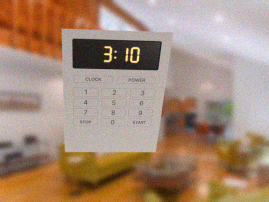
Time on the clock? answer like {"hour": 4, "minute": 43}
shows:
{"hour": 3, "minute": 10}
